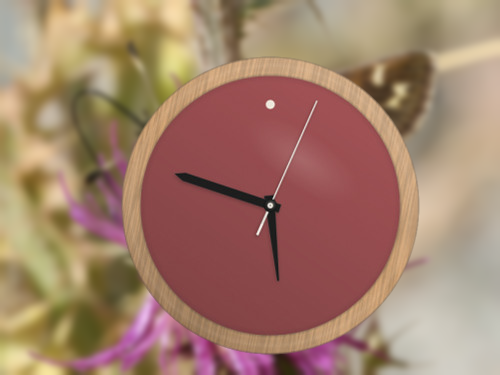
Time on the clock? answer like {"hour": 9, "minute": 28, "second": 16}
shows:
{"hour": 5, "minute": 48, "second": 4}
